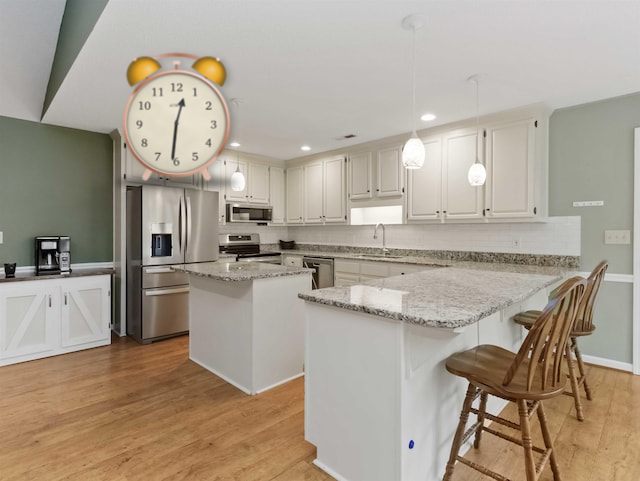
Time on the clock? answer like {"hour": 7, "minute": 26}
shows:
{"hour": 12, "minute": 31}
